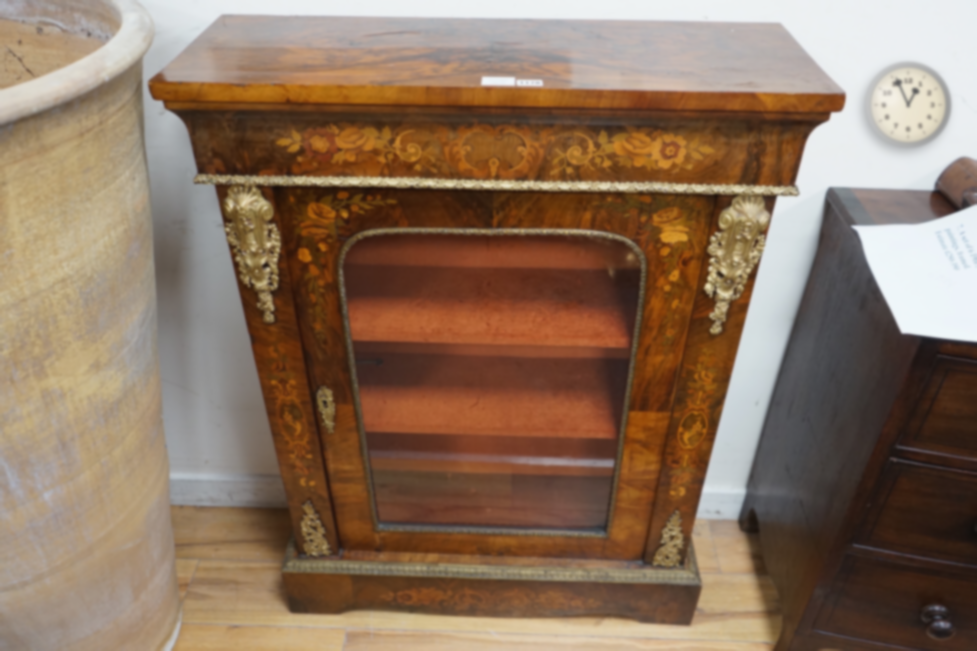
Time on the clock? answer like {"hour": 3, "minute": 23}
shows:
{"hour": 12, "minute": 56}
